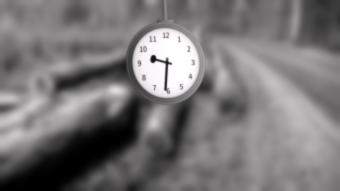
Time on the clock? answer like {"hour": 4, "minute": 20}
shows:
{"hour": 9, "minute": 31}
